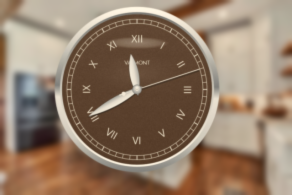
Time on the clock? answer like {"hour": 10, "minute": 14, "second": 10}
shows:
{"hour": 11, "minute": 40, "second": 12}
